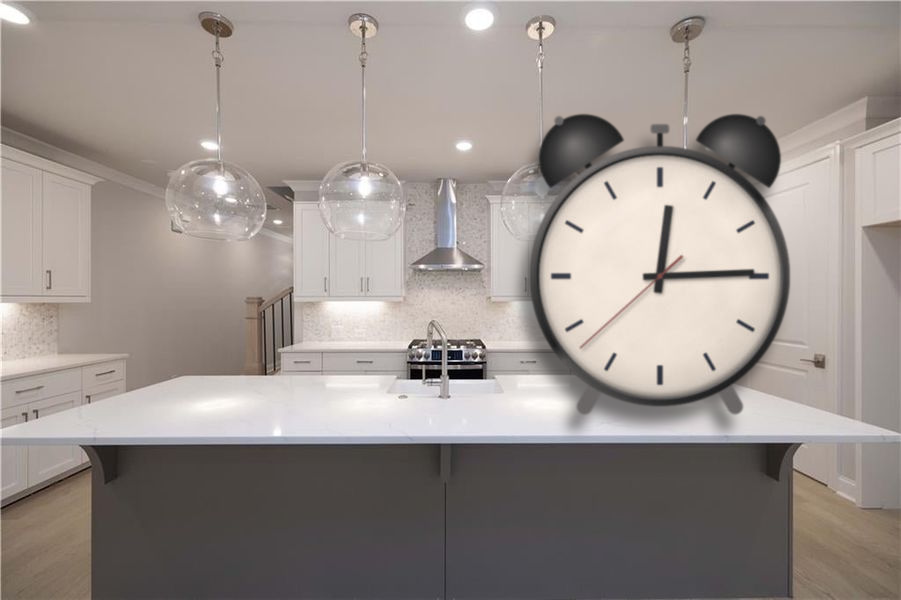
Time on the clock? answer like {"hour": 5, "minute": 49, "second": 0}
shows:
{"hour": 12, "minute": 14, "second": 38}
